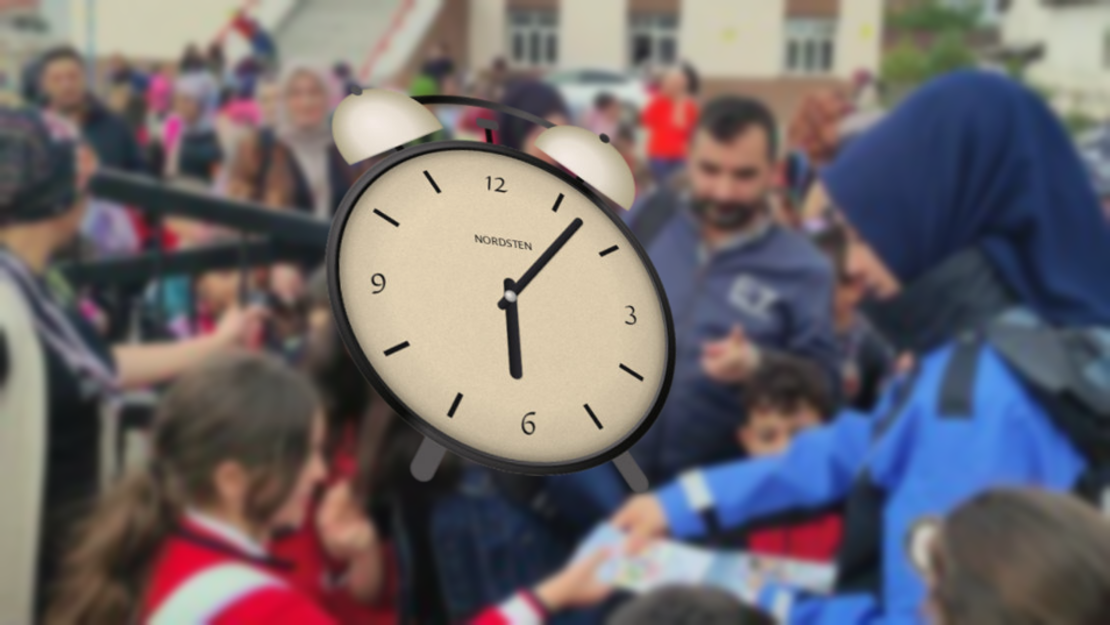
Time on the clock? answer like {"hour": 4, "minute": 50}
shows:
{"hour": 6, "minute": 7}
